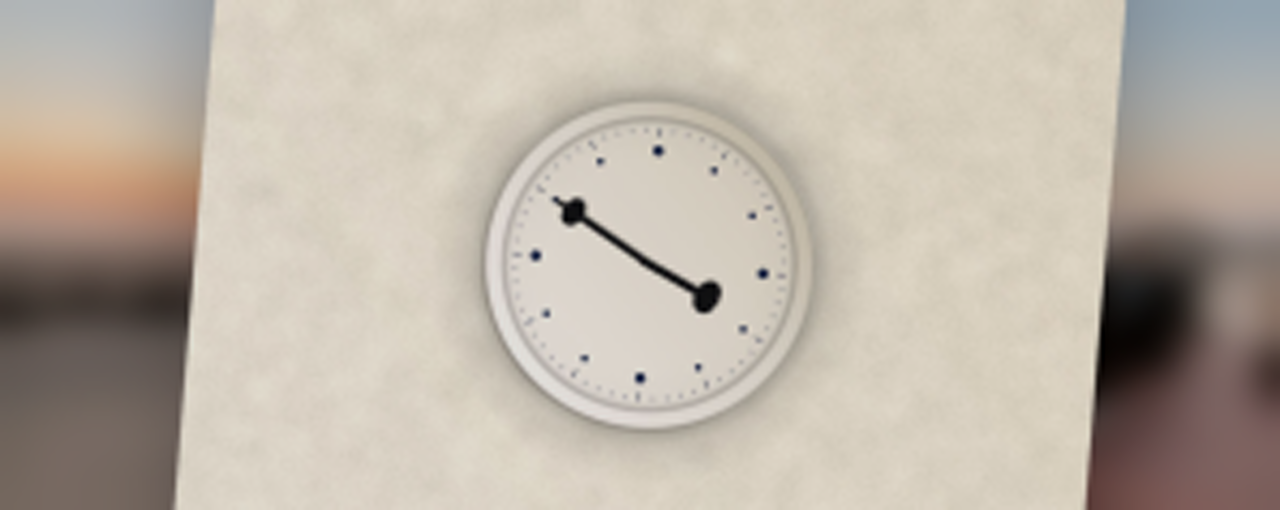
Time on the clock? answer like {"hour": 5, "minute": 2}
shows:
{"hour": 3, "minute": 50}
